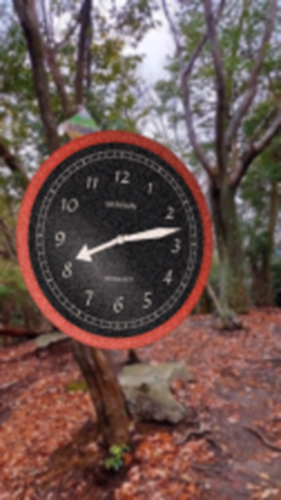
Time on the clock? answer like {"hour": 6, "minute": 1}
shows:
{"hour": 8, "minute": 13}
